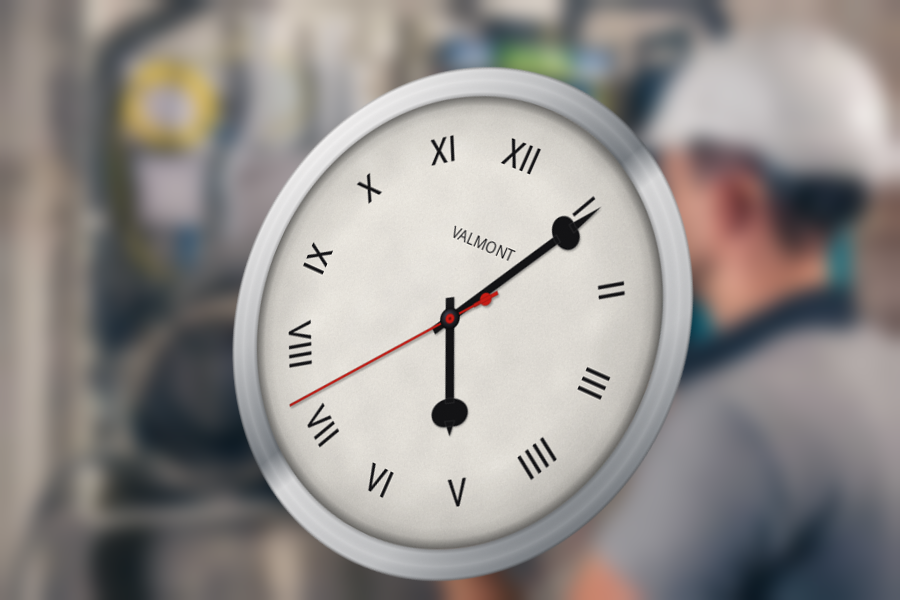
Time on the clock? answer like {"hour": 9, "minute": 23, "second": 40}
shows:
{"hour": 5, "minute": 5, "second": 37}
